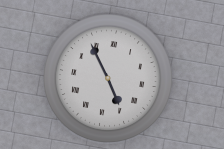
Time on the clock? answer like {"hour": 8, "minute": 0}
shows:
{"hour": 4, "minute": 54}
